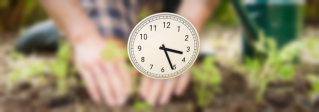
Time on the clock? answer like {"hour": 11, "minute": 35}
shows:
{"hour": 3, "minute": 26}
